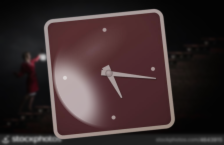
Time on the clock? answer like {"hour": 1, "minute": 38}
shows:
{"hour": 5, "minute": 17}
